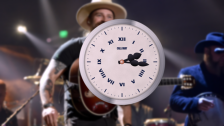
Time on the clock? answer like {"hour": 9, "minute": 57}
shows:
{"hour": 2, "minute": 16}
